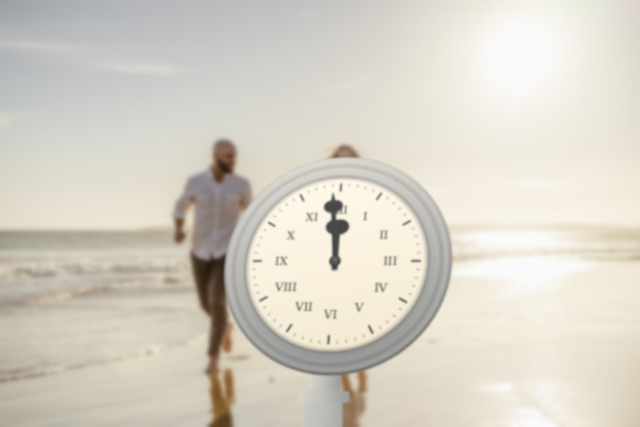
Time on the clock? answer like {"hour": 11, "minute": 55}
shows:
{"hour": 11, "minute": 59}
